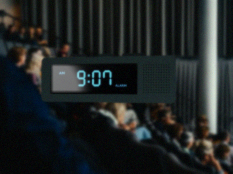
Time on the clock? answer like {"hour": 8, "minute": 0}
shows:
{"hour": 9, "minute": 7}
